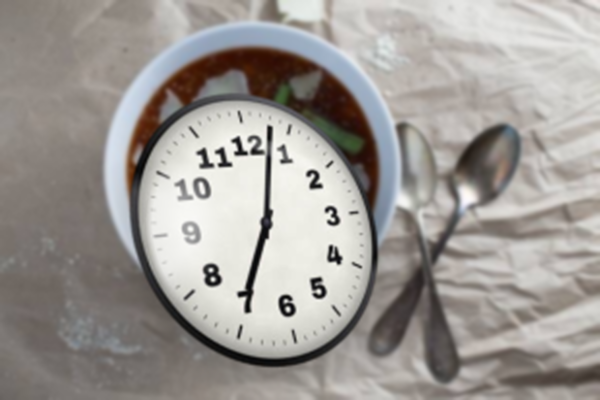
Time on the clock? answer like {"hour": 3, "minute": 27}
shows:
{"hour": 7, "minute": 3}
